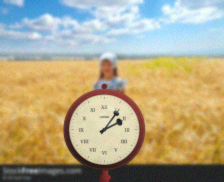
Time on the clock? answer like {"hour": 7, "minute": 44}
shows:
{"hour": 2, "minute": 6}
